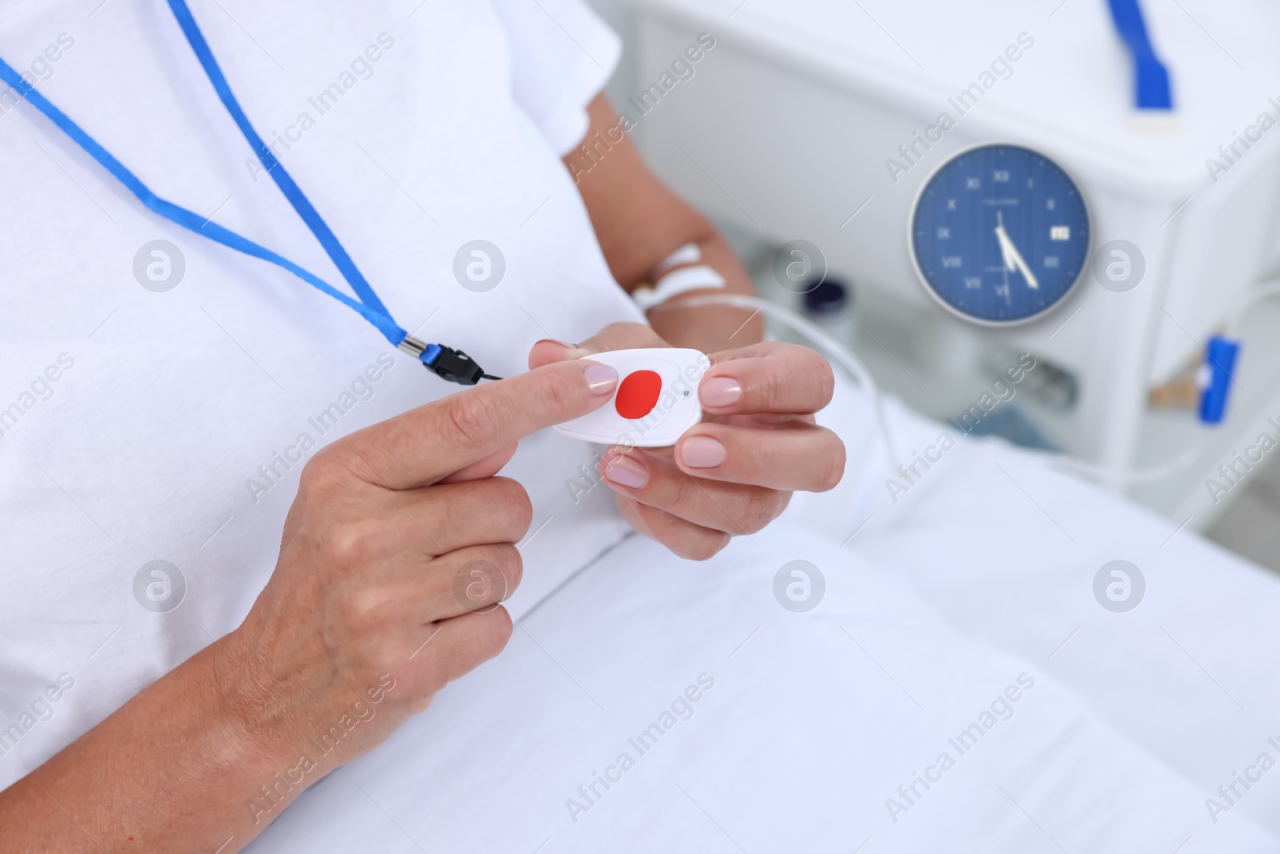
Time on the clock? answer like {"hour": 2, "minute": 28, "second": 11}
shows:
{"hour": 5, "minute": 24, "second": 29}
